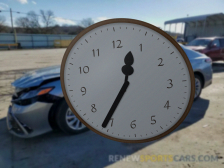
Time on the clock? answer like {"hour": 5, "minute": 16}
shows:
{"hour": 12, "minute": 36}
